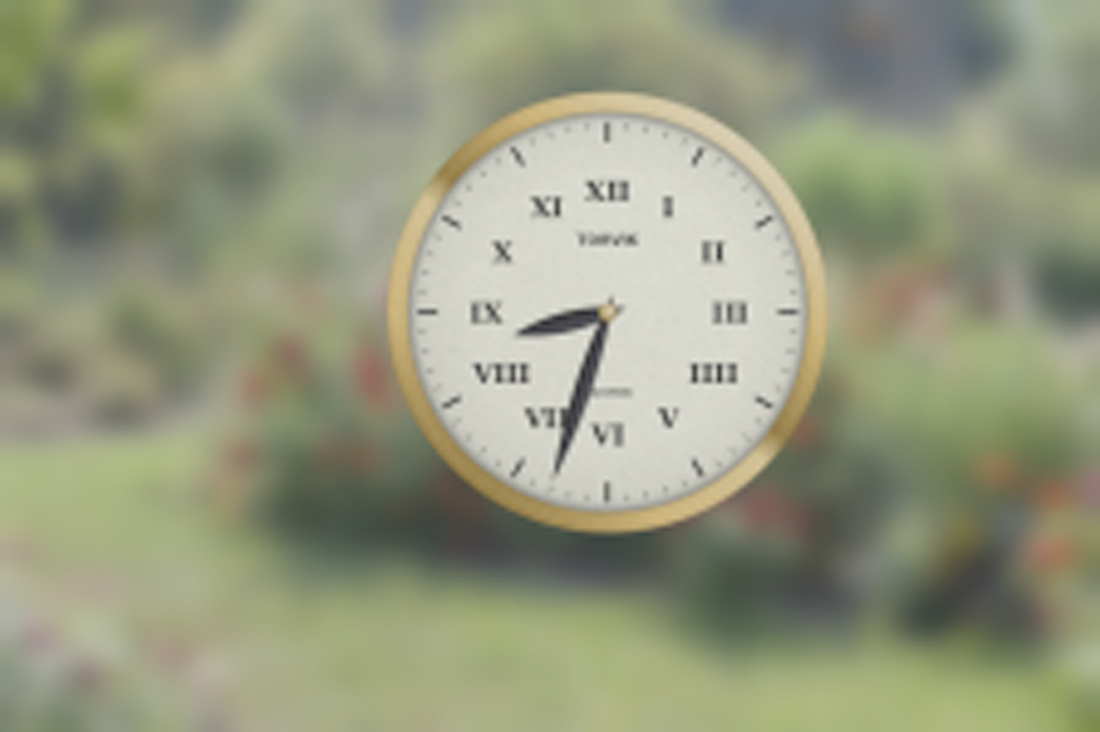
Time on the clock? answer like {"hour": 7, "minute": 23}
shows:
{"hour": 8, "minute": 33}
